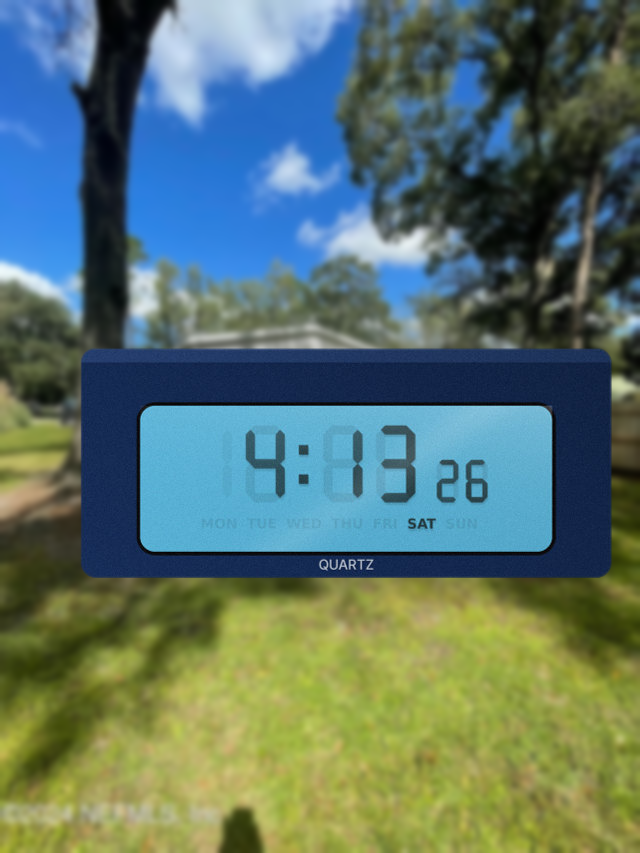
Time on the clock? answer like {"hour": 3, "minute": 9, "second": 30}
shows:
{"hour": 4, "minute": 13, "second": 26}
